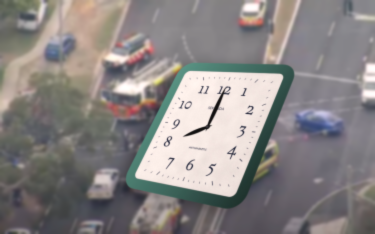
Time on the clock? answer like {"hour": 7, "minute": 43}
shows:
{"hour": 8, "minute": 0}
